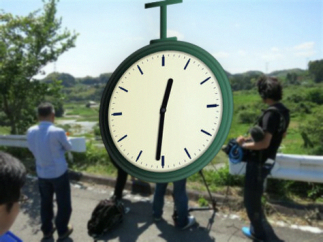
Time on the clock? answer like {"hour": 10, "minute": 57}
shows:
{"hour": 12, "minute": 31}
